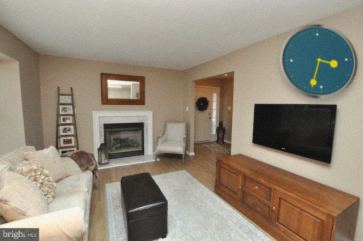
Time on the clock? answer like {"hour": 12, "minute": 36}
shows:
{"hour": 3, "minute": 33}
